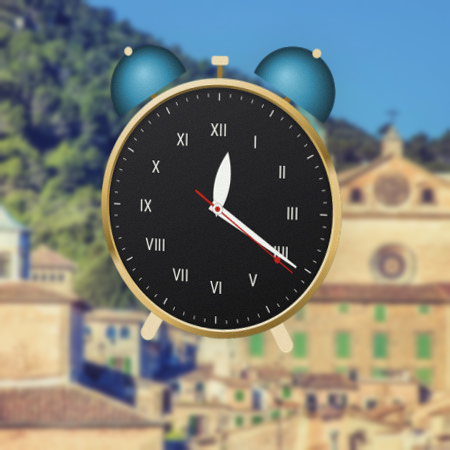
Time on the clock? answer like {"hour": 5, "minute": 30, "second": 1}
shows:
{"hour": 12, "minute": 20, "second": 21}
